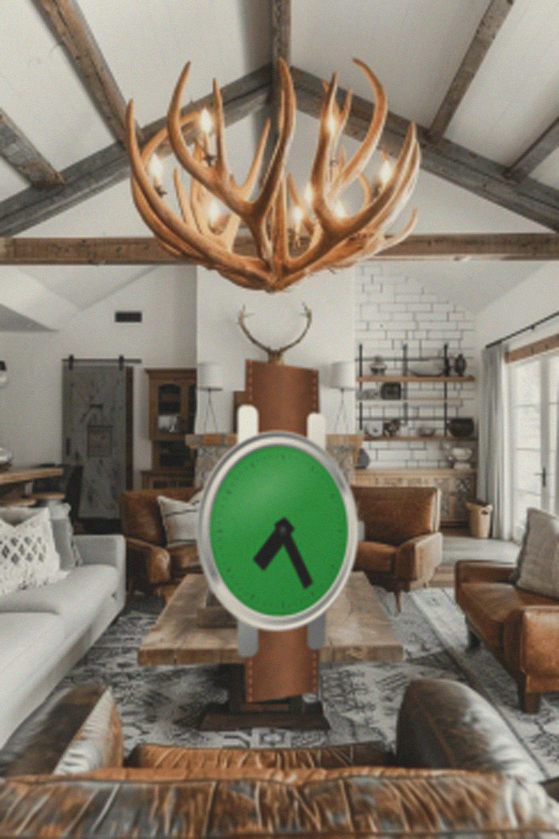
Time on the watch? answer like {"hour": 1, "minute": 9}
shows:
{"hour": 7, "minute": 25}
